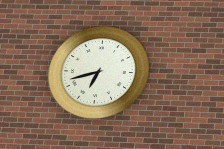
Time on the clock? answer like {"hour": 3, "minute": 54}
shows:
{"hour": 6, "minute": 42}
